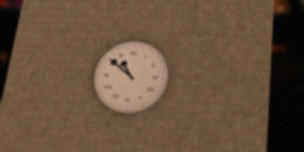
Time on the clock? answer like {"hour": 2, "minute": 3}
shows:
{"hour": 10, "minute": 51}
